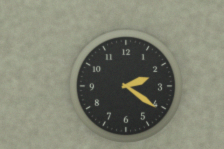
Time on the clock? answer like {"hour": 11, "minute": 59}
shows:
{"hour": 2, "minute": 21}
